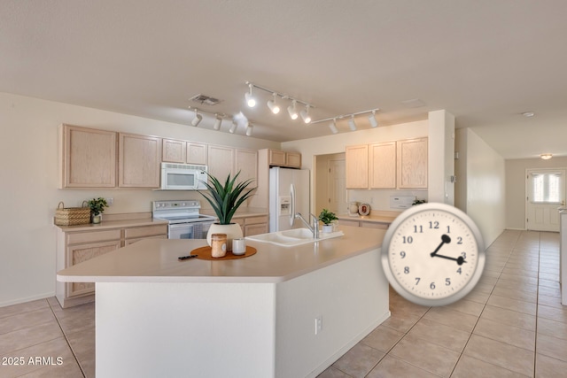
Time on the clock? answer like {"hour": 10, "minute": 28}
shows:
{"hour": 1, "minute": 17}
